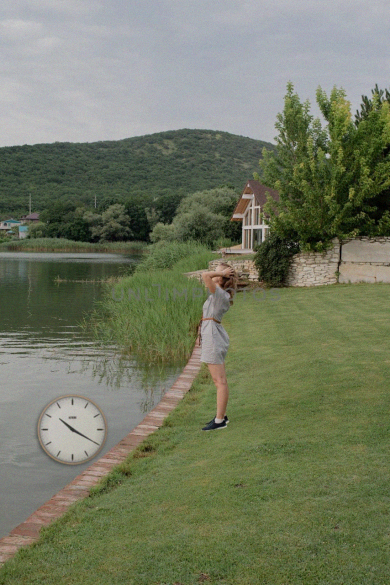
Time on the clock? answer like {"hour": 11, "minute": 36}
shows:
{"hour": 10, "minute": 20}
